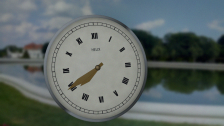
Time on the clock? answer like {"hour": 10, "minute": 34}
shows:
{"hour": 7, "minute": 40}
